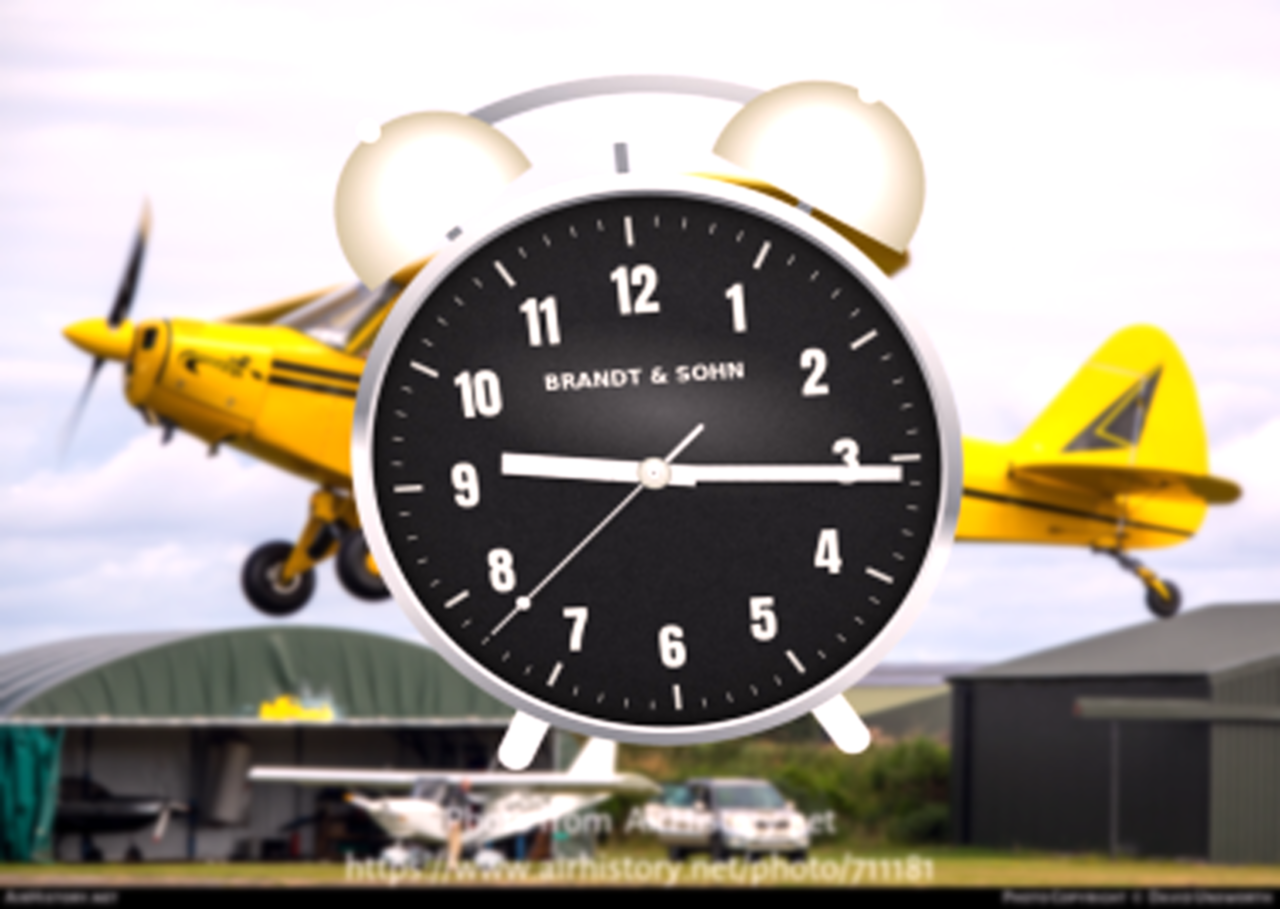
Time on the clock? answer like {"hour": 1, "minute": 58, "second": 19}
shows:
{"hour": 9, "minute": 15, "second": 38}
